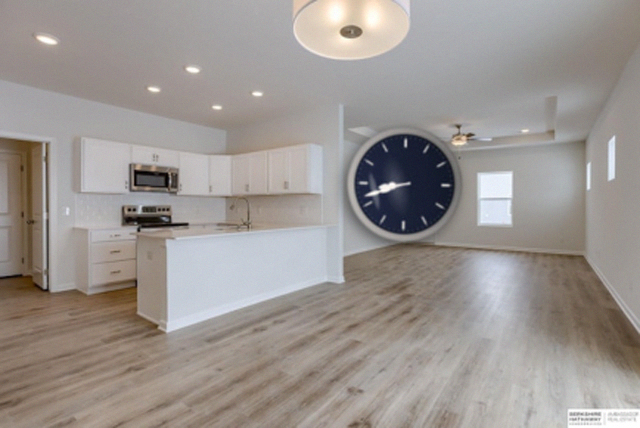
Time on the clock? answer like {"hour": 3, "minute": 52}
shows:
{"hour": 8, "minute": 42}
